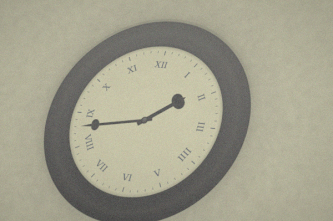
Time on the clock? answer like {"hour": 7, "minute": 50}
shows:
{"hour": 1, "minute": 43}
